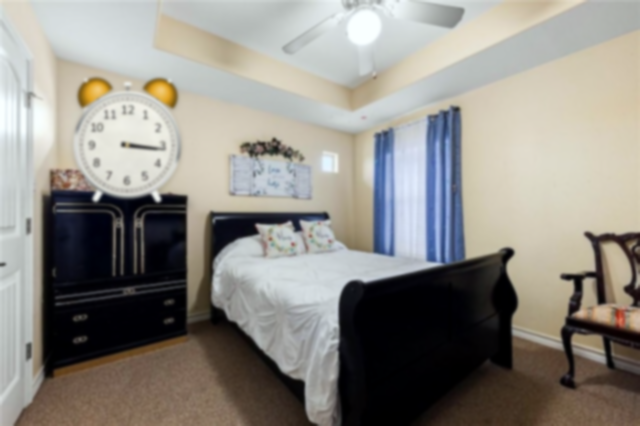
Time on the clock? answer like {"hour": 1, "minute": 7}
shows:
{"hour": 3, "minute": 16}
